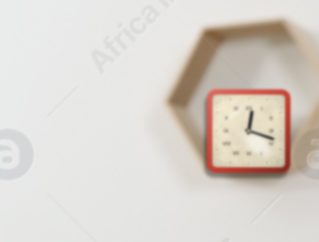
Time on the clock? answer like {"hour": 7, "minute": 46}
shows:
{"hour": 12, "minute": 18}
